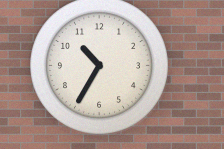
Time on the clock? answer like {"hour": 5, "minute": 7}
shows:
{"hour": 10, "minute": 35}
